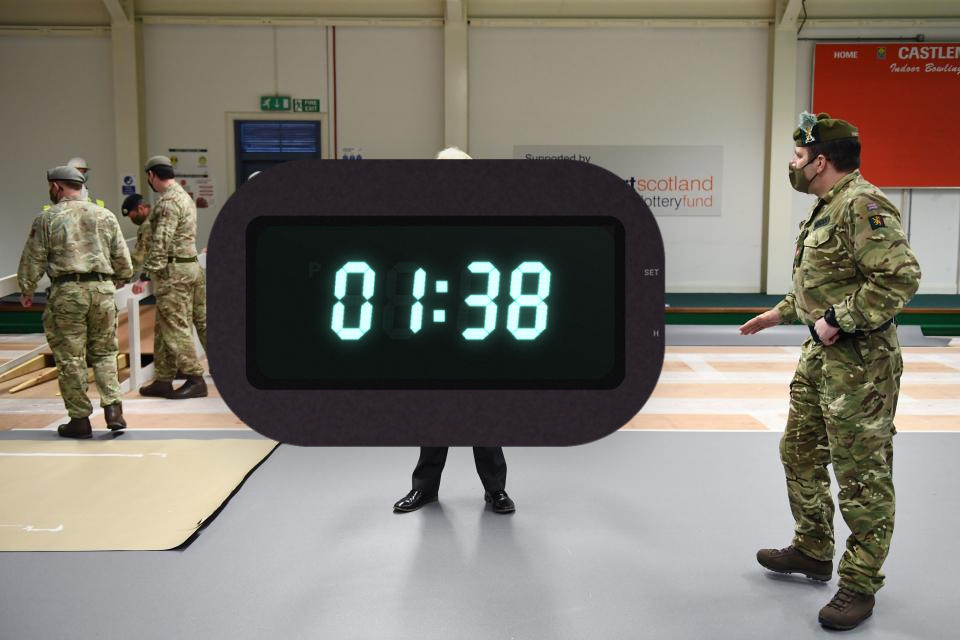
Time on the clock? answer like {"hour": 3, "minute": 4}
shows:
{"hour": 1, "minute": 38}
